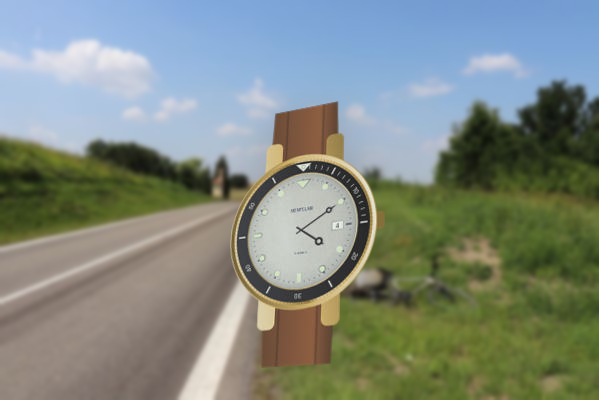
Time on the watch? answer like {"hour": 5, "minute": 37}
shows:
{"hour": 4, "minute": 10}
